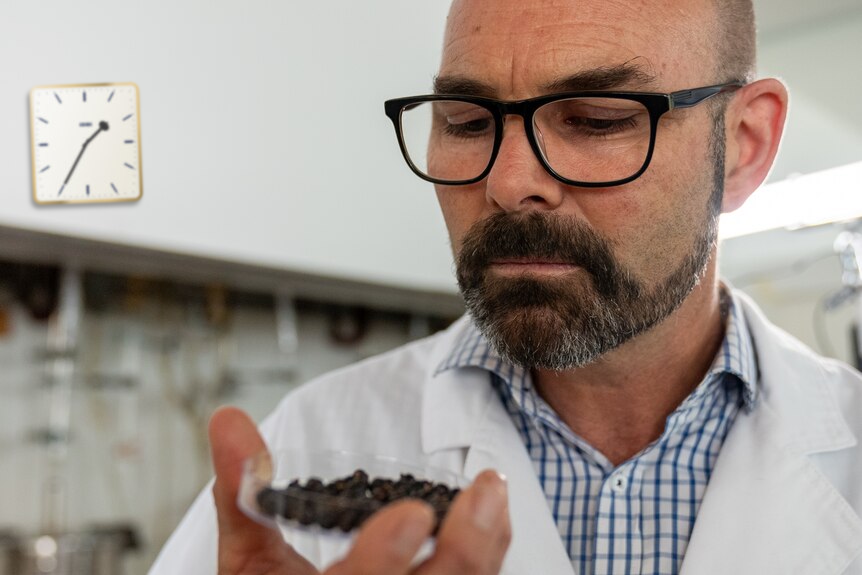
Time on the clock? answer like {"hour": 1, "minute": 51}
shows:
{"hour": 1, "minute": 35}
